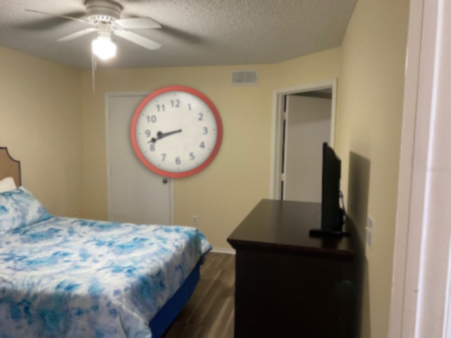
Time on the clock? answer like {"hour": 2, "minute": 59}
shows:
{"hour": 8, "minute": 42}
